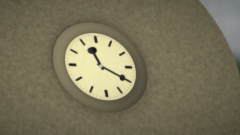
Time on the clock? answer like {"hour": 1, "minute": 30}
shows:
{"hour": 11, "minute": 20}
